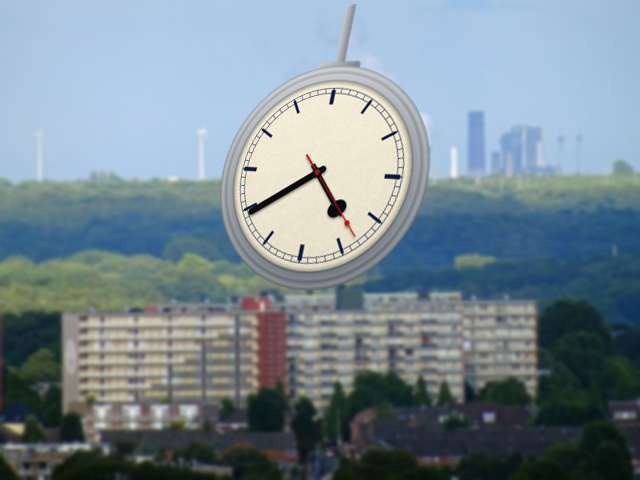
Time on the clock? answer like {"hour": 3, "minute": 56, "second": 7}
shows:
{"hour": 4, "minute": 39, "second": 23}
